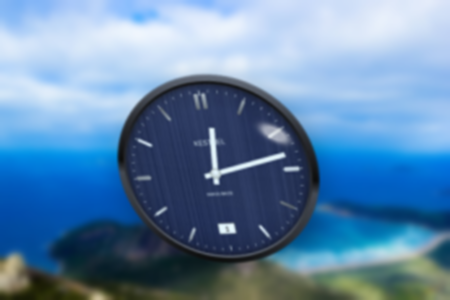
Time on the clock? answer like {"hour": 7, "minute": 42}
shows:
{"hour": 12, "minute": 13}
